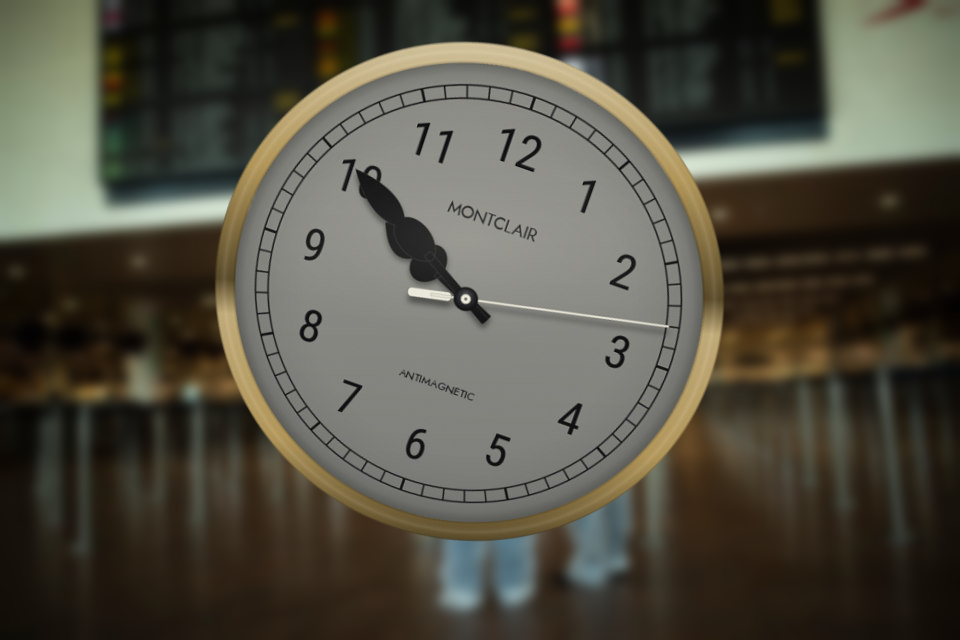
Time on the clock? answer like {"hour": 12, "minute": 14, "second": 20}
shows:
{"hour": 9, "minute": 50, "second": 13}
